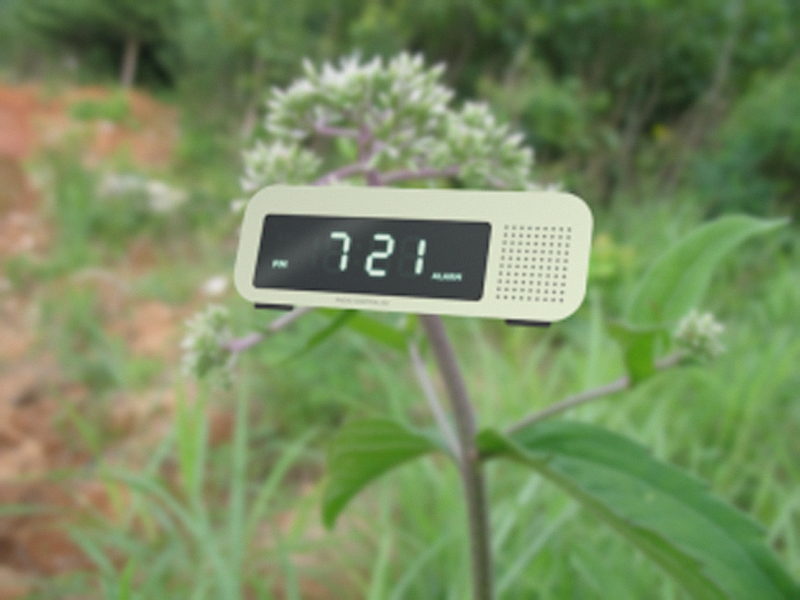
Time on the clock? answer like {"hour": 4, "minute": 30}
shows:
{"hour": 7, "minute": 21}
